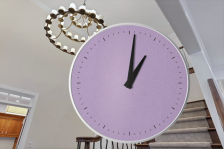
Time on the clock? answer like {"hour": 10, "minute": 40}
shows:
{"hour": 1, "minute": 1}
